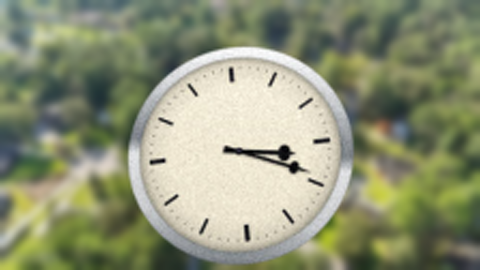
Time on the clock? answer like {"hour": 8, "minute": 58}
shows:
{"hour": 3, "minute": 19}
